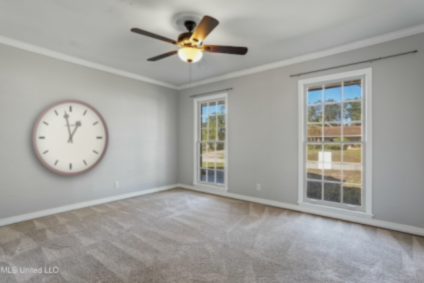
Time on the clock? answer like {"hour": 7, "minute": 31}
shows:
{"hour": 12, "minute": 58}
